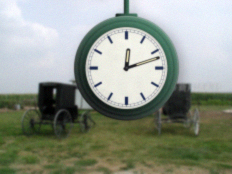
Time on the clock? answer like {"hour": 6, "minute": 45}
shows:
{"hour": 12, "minute": 12}
